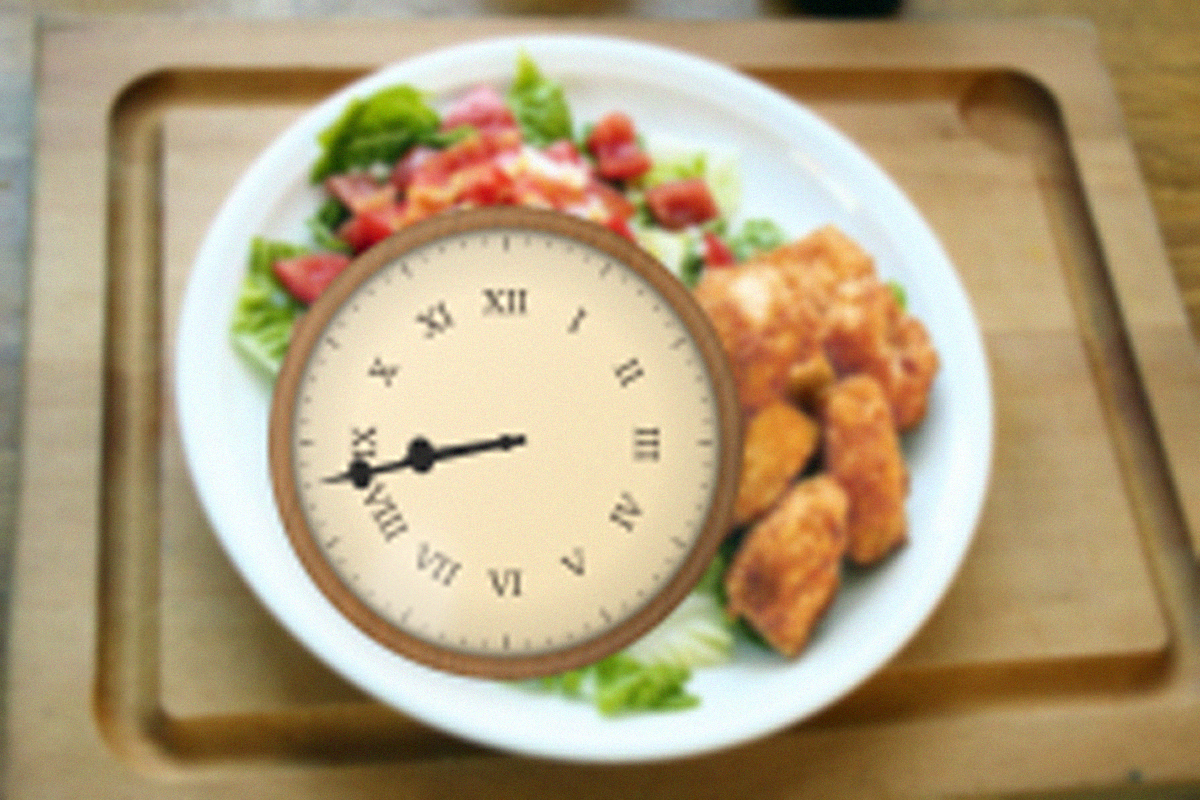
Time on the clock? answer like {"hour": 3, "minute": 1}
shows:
{"hour": 8, "minute": 43}
